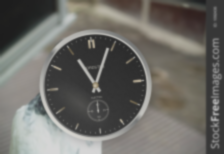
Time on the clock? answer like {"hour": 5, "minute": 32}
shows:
{"hour": 11, "minute": 4}
